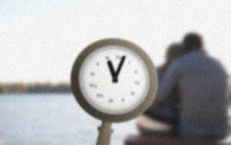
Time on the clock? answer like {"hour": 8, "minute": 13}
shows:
{"hour": 11, "minute": 2}
